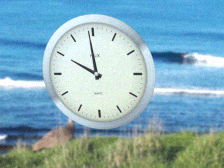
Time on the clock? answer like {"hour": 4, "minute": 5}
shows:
{"hour": 9, "minute": 59}
